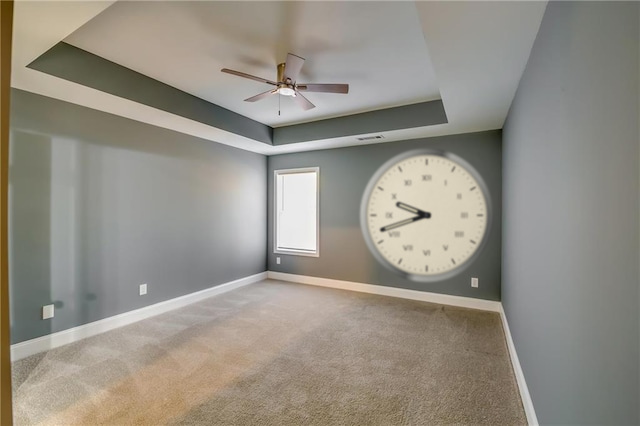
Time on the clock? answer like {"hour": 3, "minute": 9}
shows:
{"hour": 9, "minute": 42}
